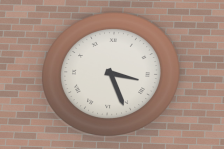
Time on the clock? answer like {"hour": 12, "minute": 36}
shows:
{"hour": 3, "minute": 26}
